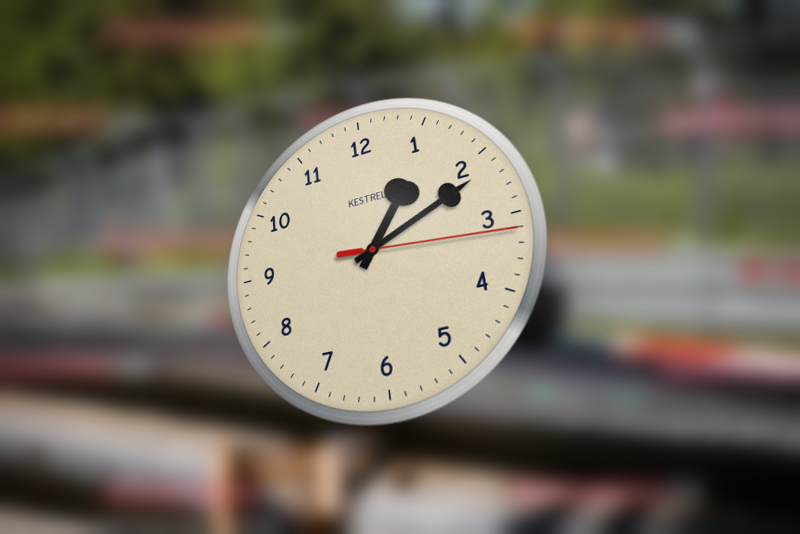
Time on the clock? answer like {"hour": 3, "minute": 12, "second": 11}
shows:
{"hour": 1, "minute": 11, "second": 16}
